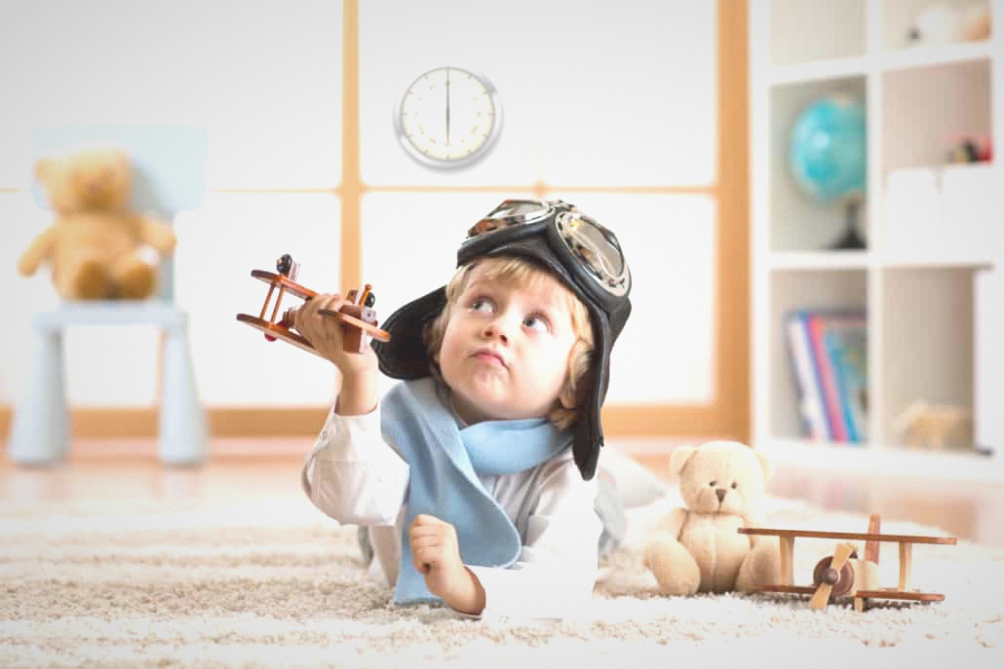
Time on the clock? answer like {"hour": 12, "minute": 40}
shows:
{"hour": 6, "minute": 0}
